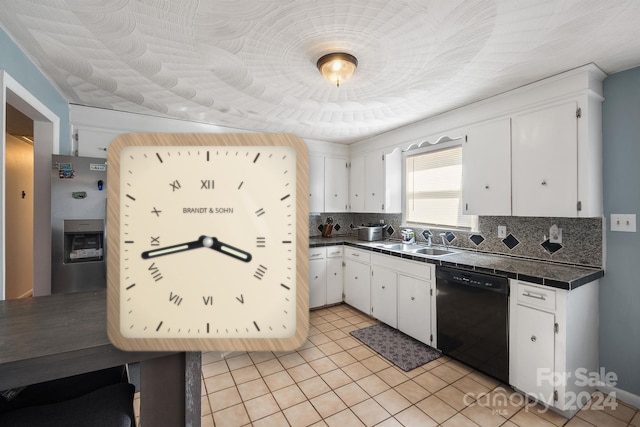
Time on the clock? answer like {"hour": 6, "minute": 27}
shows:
{"hour": 3, "minute": 43}
